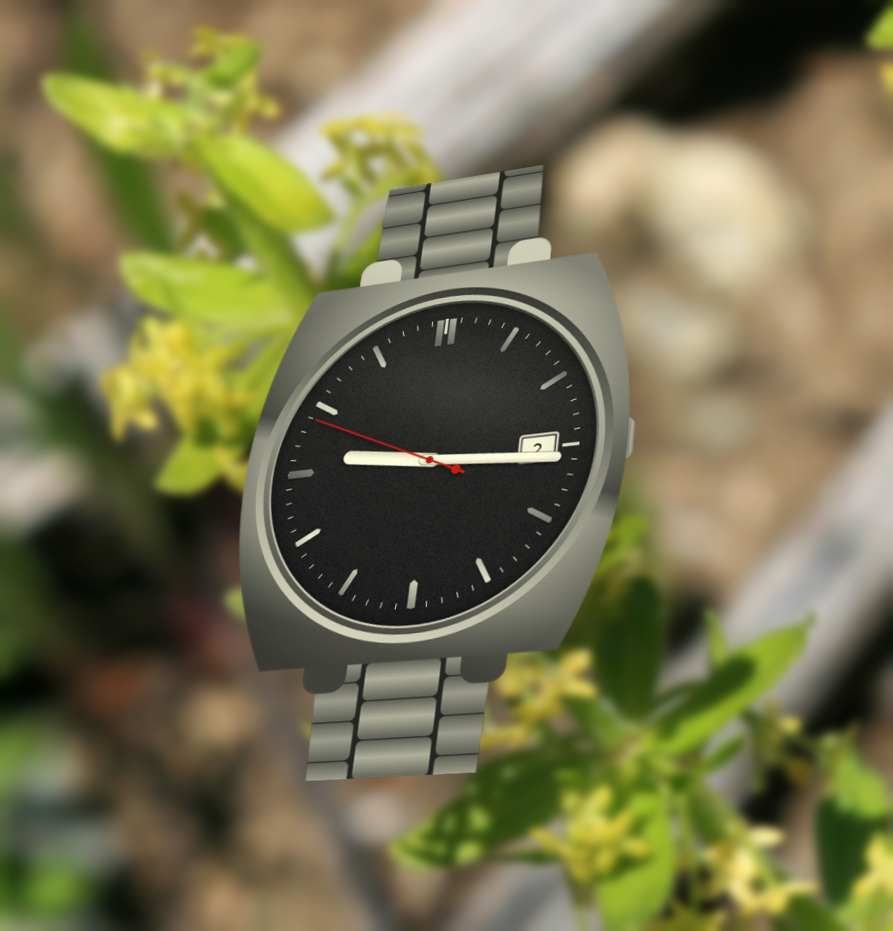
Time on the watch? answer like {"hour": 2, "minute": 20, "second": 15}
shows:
{"hour": 9, "minute": 15, "second": 49}
